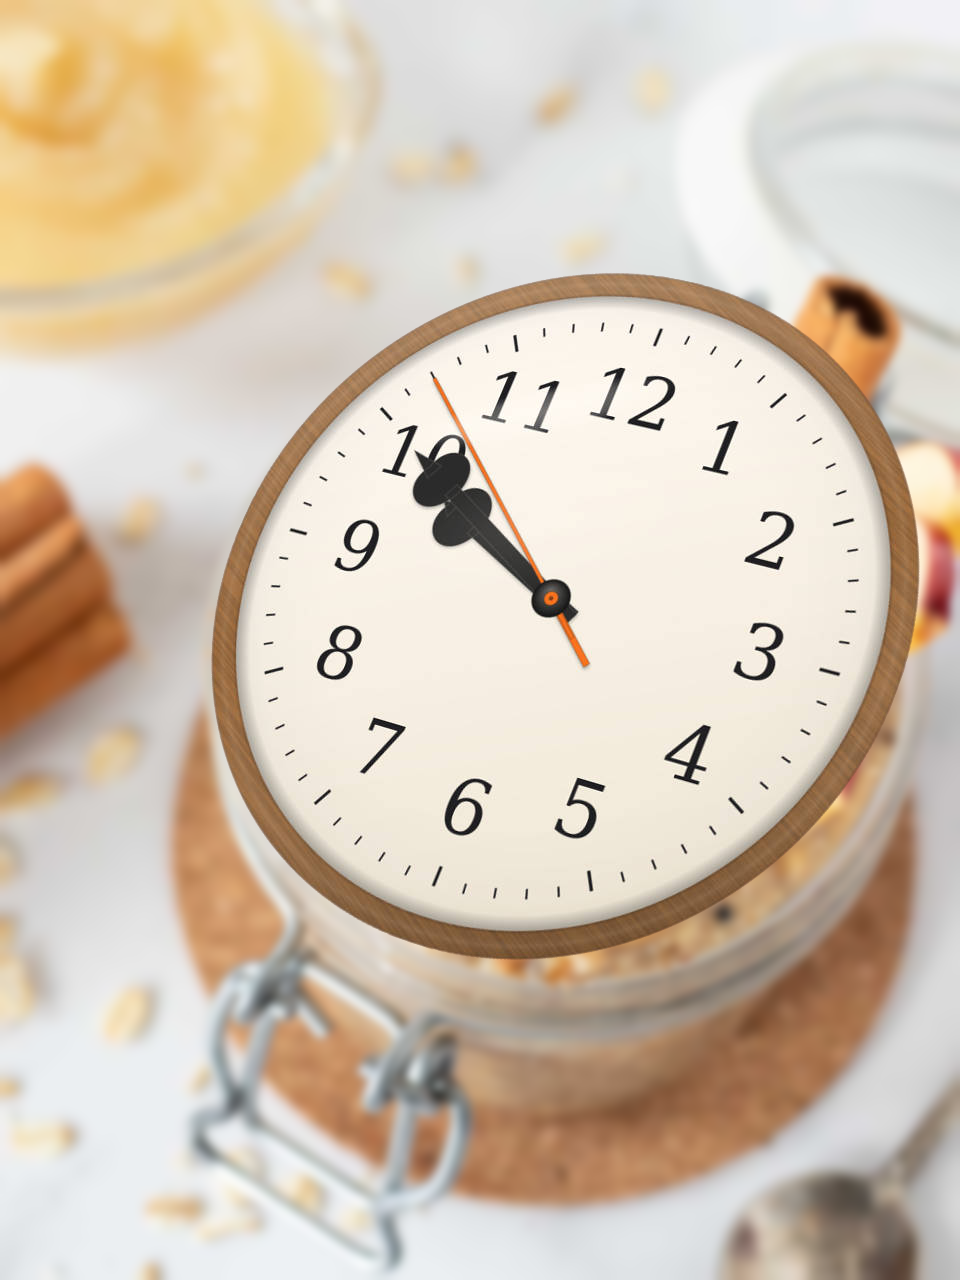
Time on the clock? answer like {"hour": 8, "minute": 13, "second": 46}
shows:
{"hour": 9, "minute": 49, "second": 52}
